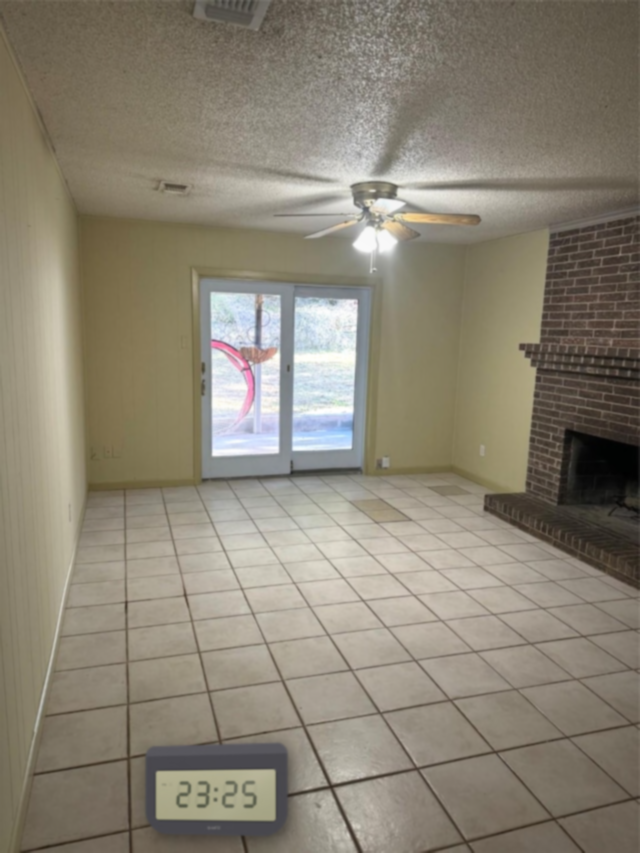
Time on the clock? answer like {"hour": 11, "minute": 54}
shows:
{"hour": 23, "minute": 25}
